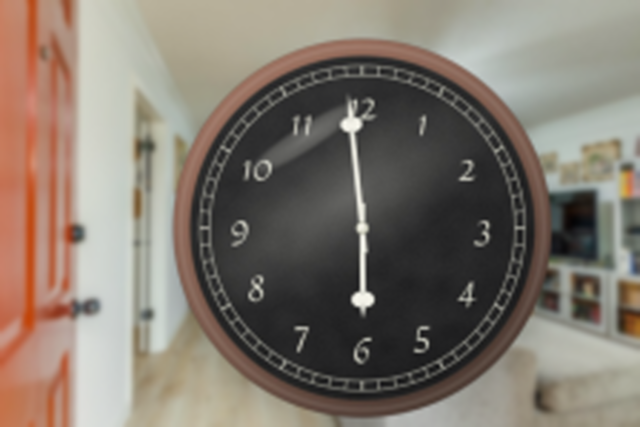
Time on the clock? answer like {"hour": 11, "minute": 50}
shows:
{"hour": 5, "minute": 59}
